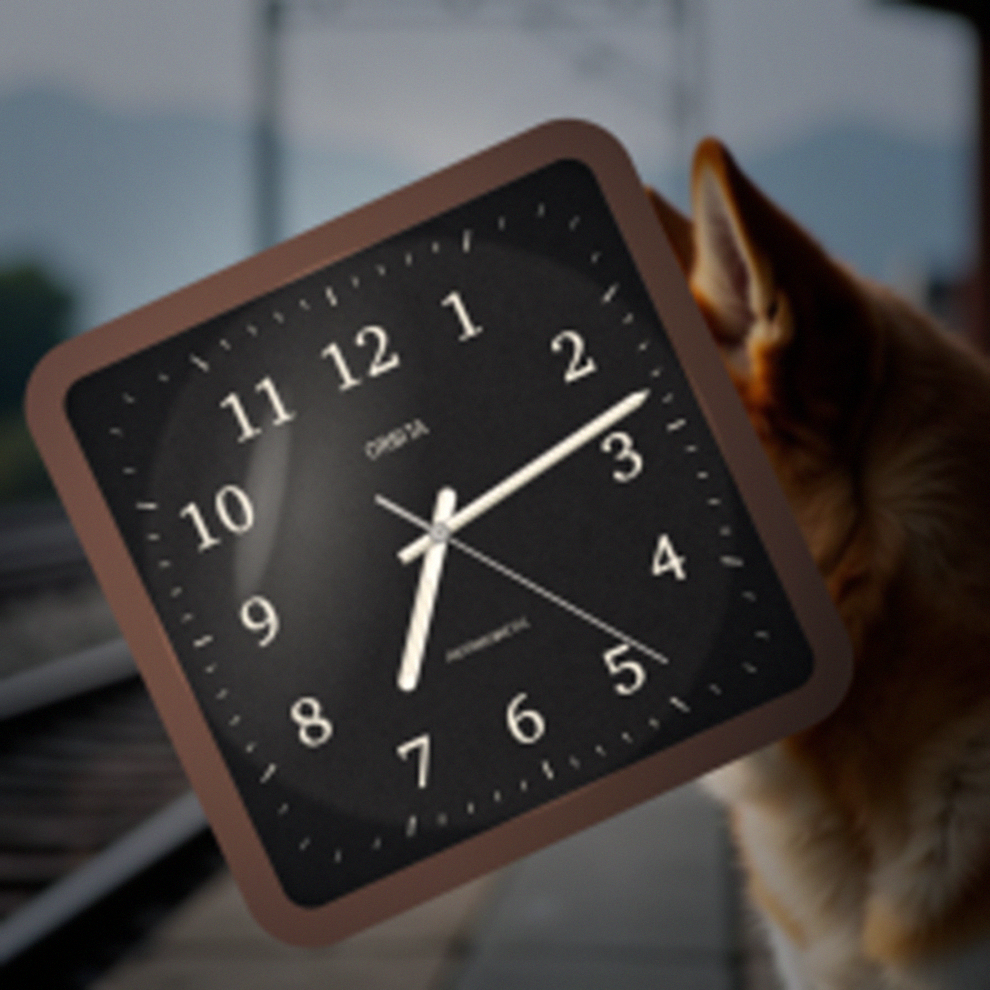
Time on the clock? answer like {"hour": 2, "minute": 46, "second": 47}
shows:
{"hour": 7, "minute": 13, "second": 24}
